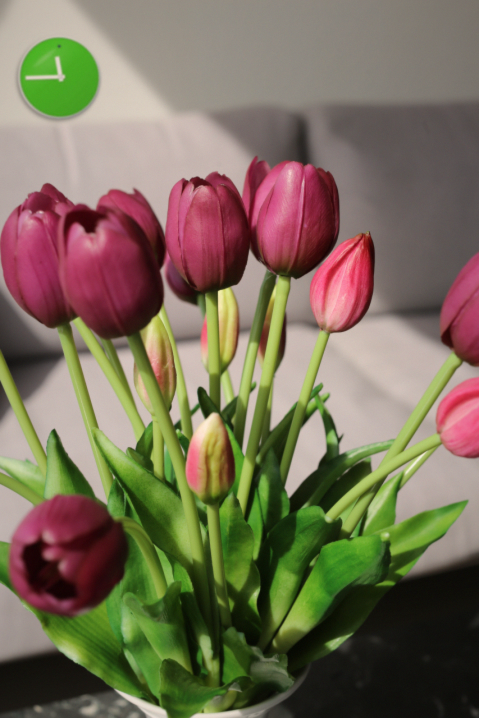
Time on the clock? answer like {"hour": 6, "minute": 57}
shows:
{"hour": 11, "minute": 45}
